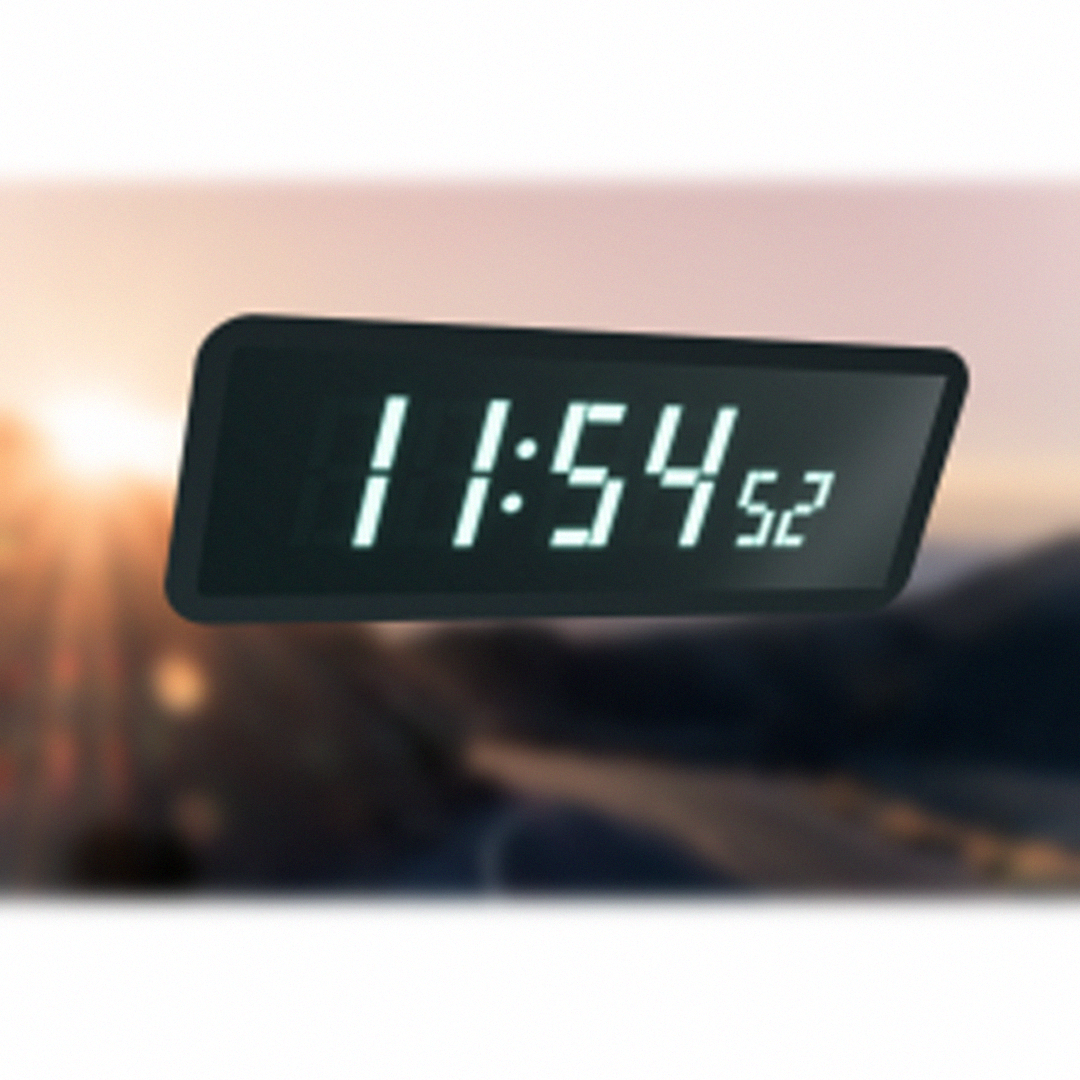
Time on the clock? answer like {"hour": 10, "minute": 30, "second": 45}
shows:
{"hour": 11, "minute": 54, "second": 52}
